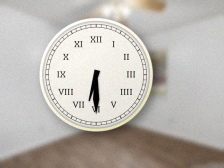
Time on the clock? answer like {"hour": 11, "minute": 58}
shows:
{"hour": 6, "minute": 30}
